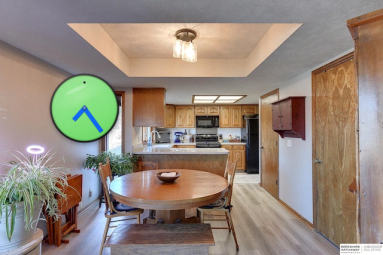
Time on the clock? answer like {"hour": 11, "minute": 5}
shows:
{"hour": 7, "minute": 24}
